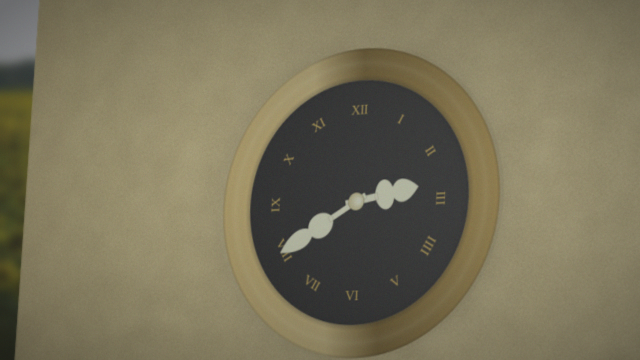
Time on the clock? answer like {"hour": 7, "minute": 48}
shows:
{"hour": 2, "minute": 40}
